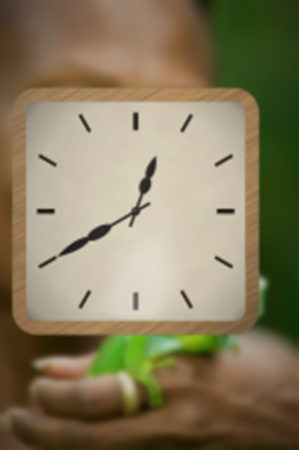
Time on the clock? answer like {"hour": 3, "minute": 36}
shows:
{"hour": 12, "minute": 40}
